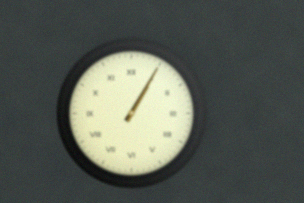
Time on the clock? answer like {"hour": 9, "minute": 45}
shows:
{"hour": 1, "minute": 5}
